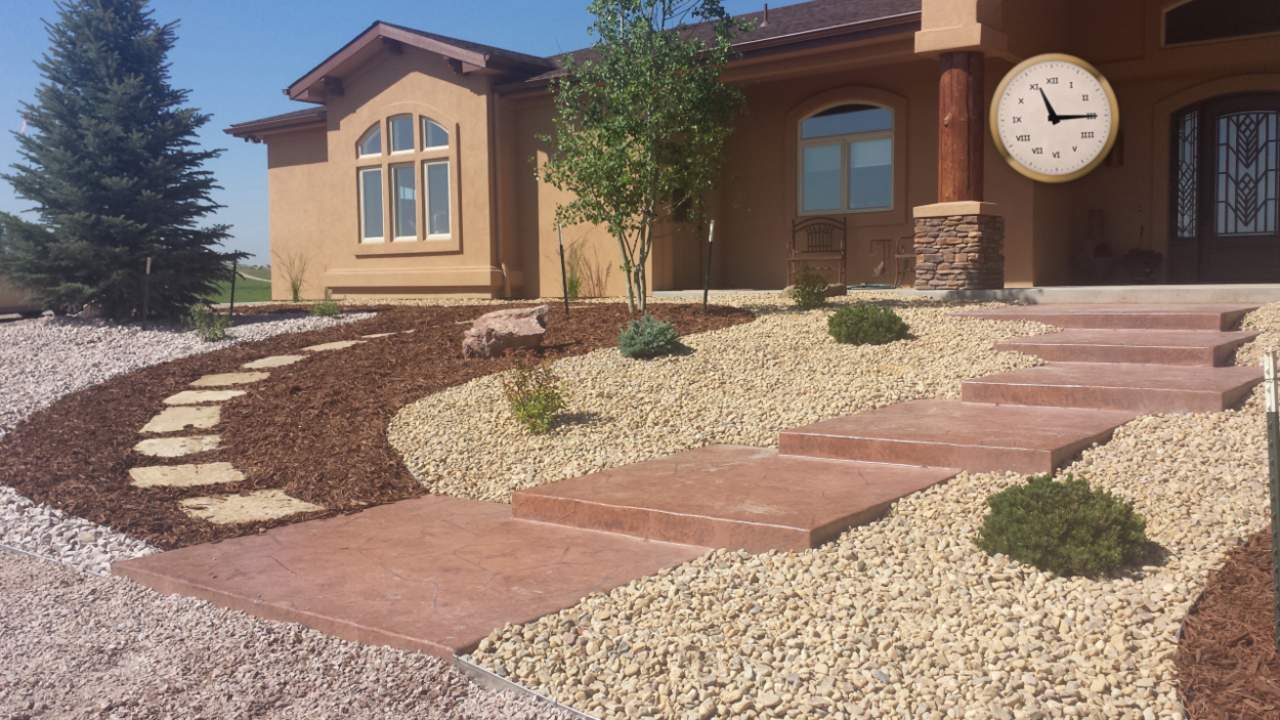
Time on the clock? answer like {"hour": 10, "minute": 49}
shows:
{"hour": 11, "minute": 15}
